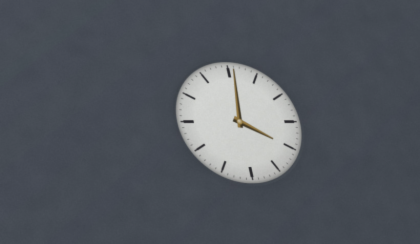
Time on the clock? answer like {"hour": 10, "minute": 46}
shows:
{"hour": 4, "minute": 1}
